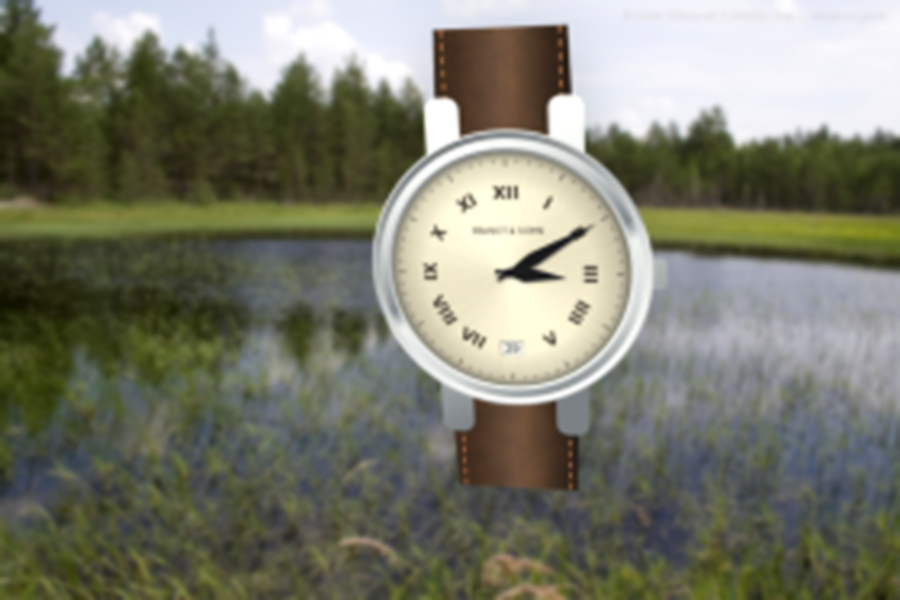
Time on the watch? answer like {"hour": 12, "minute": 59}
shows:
{"hour": 3, "minute": 10}
